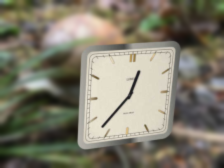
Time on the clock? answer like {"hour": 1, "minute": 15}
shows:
{"hour": 12, "minute": 37}
